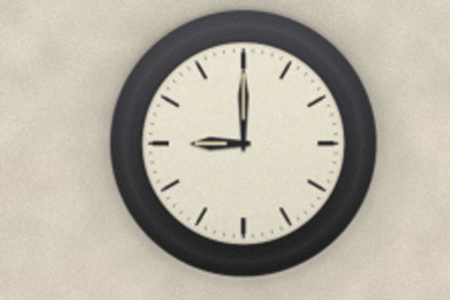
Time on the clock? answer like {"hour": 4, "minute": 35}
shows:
{"hour": 9, "minute": 0}
